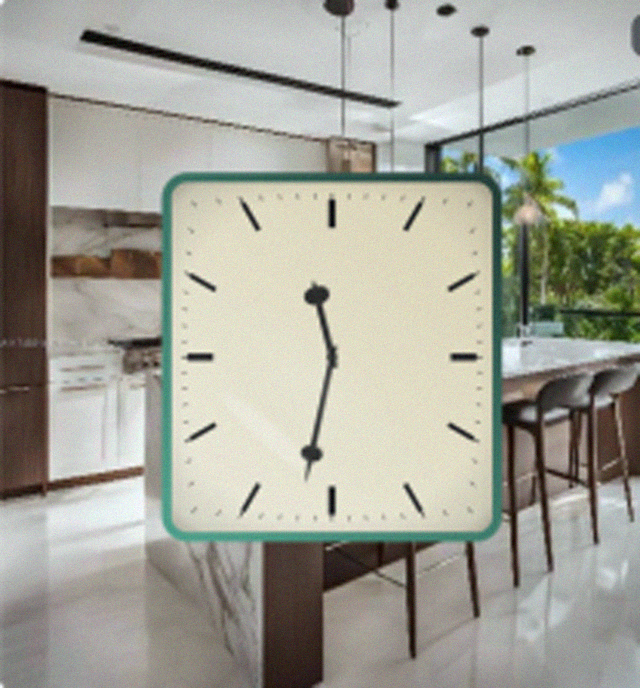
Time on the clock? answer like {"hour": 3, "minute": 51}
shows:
{"hour": 11, "minute": 32}
